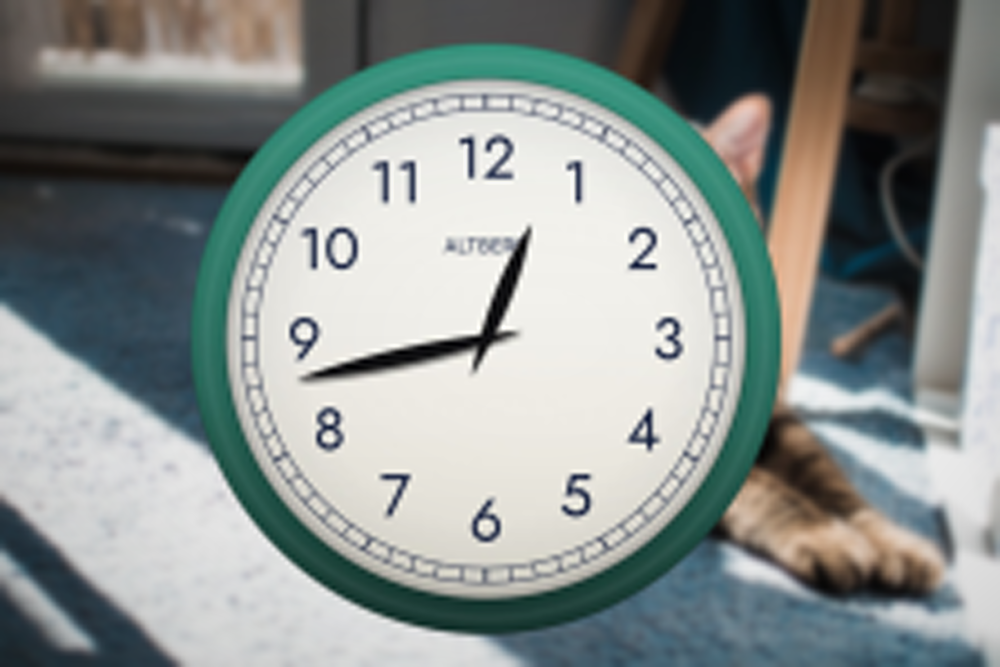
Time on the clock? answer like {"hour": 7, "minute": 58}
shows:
{"hour": 12, "minute": 43}
